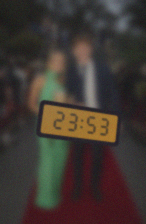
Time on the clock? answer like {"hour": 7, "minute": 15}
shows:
{"hour": 23, "minute": 53}
